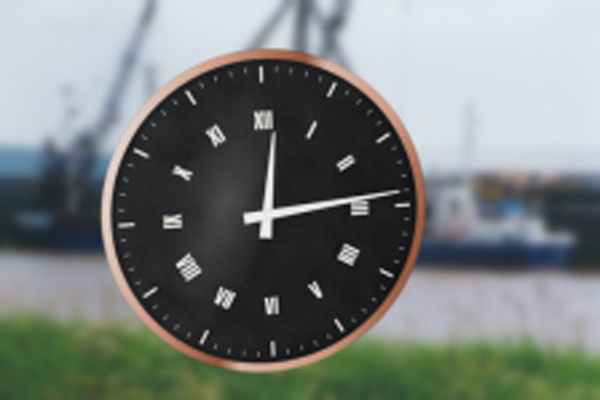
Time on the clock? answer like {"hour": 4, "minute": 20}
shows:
{"hour": 12, "minute": 14}
